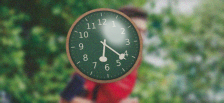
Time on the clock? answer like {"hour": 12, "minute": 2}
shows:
{"hour": 6, "minute": 22}
